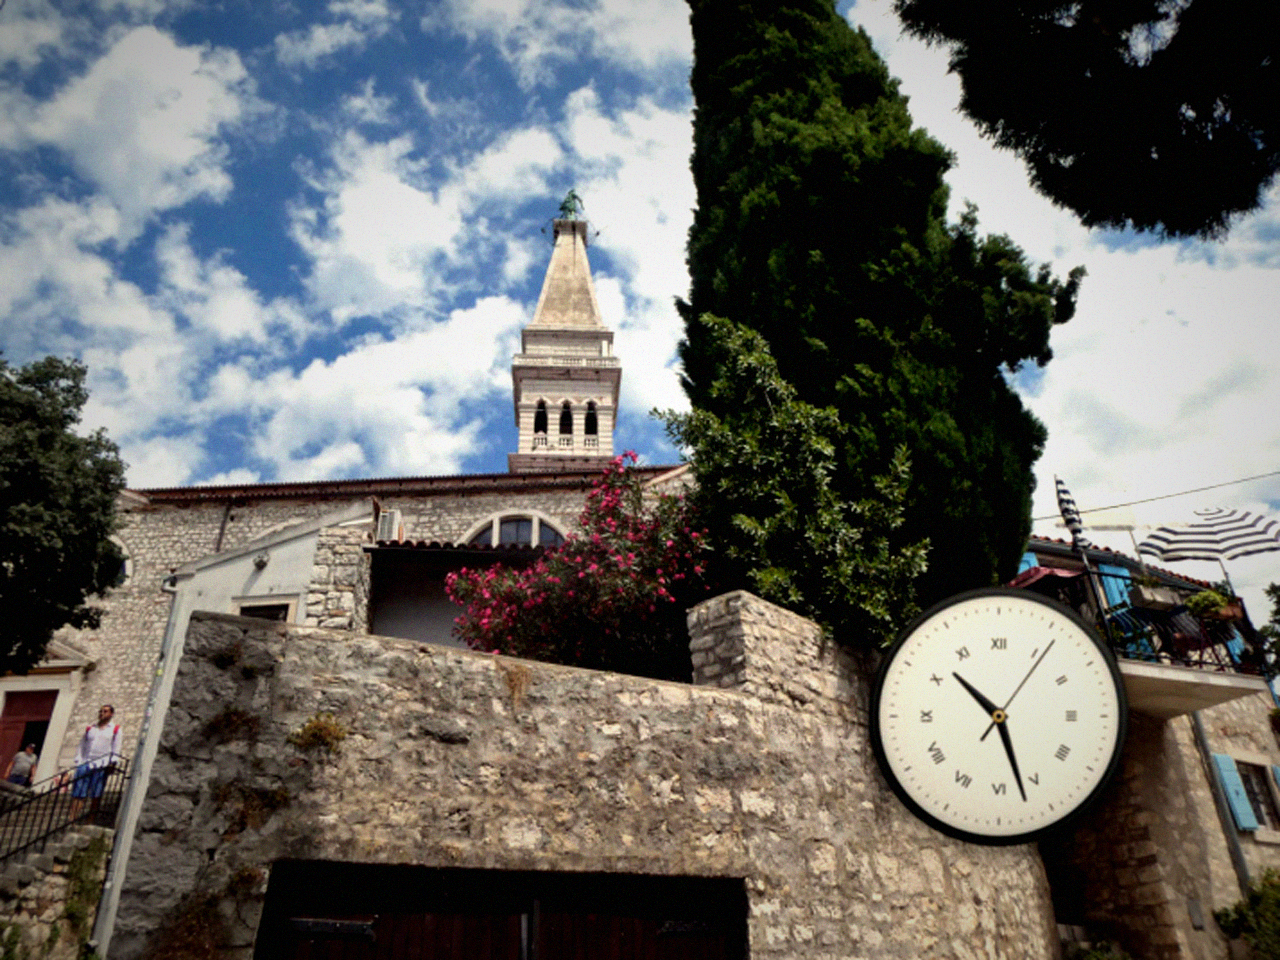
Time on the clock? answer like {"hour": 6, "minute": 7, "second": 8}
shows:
{"hour": 10, "minute": 27, "second": 6}
